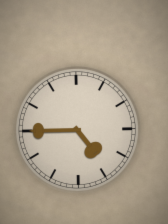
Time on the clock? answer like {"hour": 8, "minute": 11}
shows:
{"hour": 4, "minute": 45}
